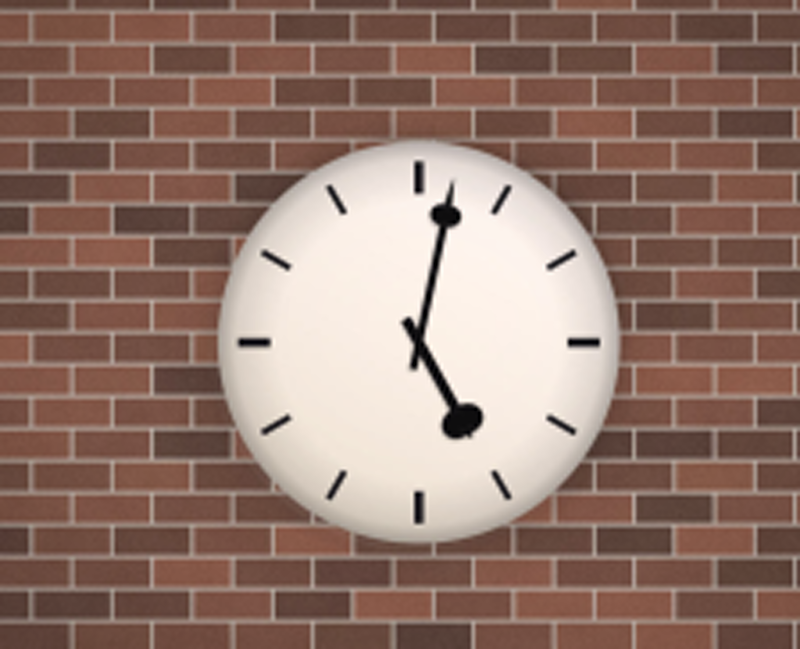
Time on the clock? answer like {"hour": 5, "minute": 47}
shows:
{"hour": 5, "minute": 2}
